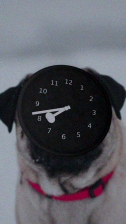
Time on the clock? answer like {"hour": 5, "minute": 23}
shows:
{"hour": 7, "minute": 42}
